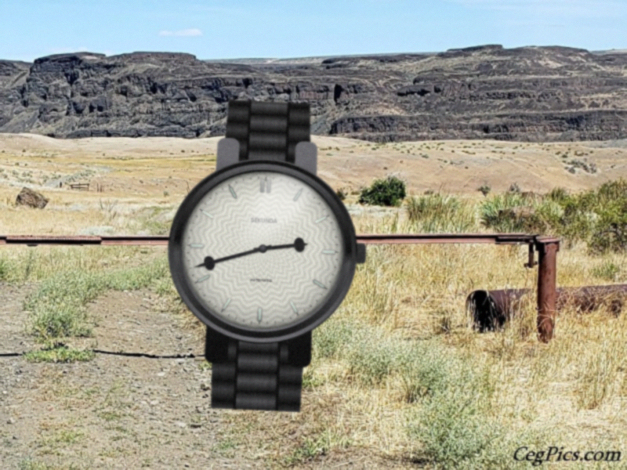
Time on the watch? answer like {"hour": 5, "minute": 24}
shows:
{"hour": 2, "minute": 42}
